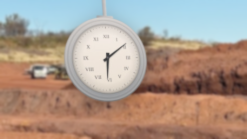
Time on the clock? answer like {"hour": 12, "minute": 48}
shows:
{"hour": 6, "minute": 9}
